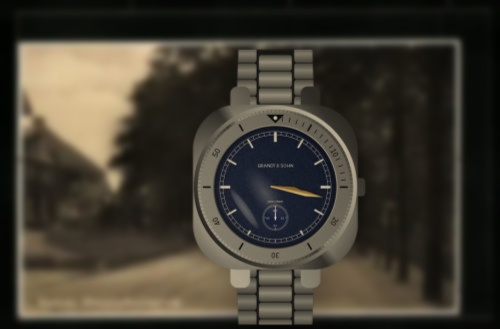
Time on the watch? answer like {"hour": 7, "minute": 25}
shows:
{"hour": 3, "minute": 17}
